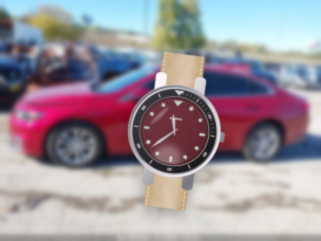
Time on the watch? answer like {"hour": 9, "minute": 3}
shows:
{"hour": 11, "minute": 38}
